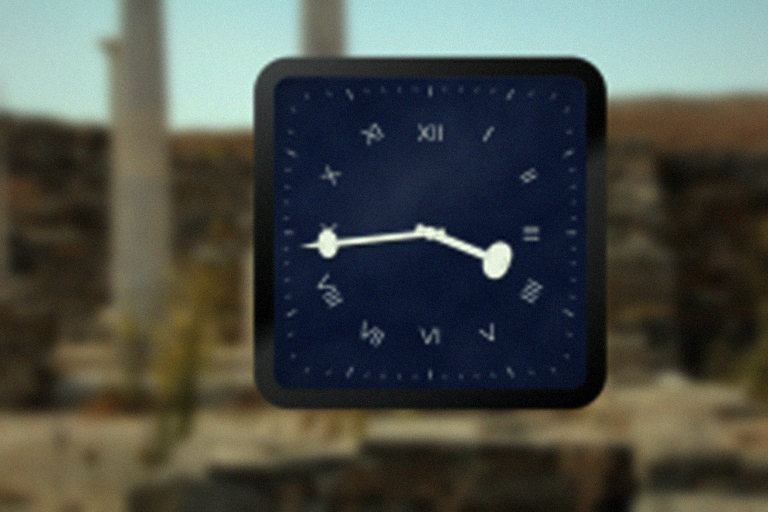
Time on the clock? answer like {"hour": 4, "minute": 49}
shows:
{"hour": 3, "minute": 44}
